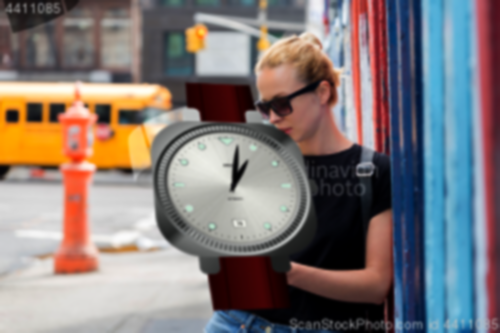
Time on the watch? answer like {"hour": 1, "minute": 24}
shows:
{"hour": 1, "minute": 2}
